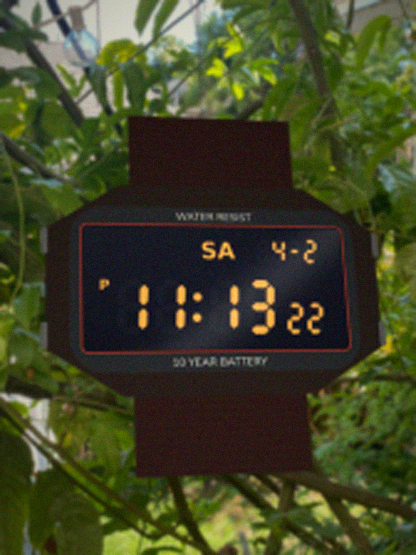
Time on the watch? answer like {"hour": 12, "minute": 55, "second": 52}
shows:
{"hour": 11, "minute": 13, "second": 22}
